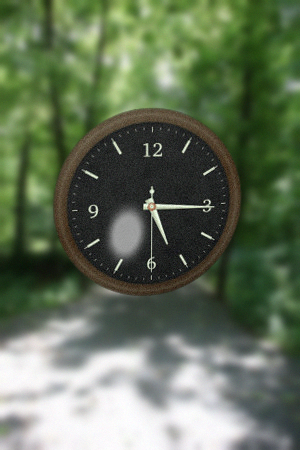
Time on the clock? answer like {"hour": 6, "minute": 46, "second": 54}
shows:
{"hour": 5, "minute": 15, "second": 30}
